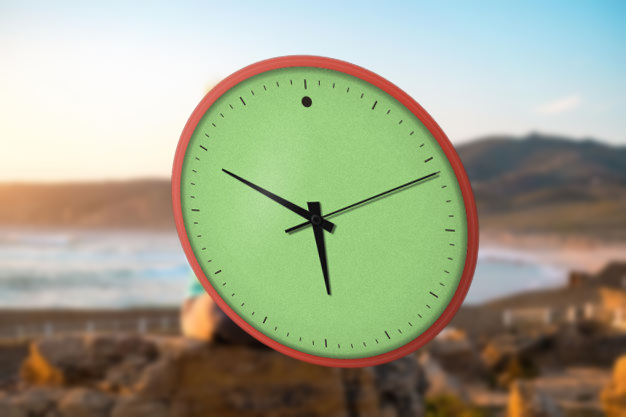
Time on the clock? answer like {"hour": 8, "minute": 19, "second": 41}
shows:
{"hour": 5, "minute": 49, "second": 11}
